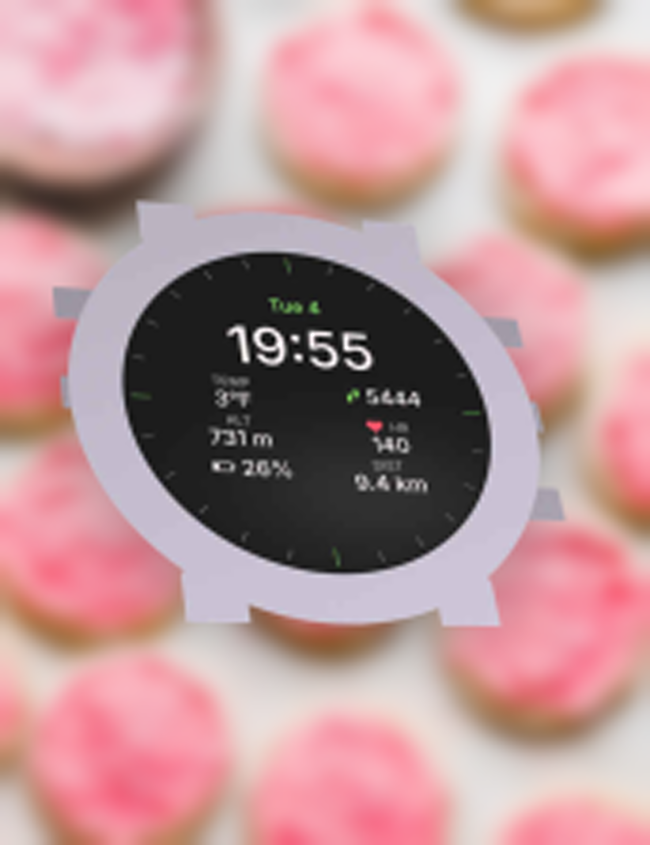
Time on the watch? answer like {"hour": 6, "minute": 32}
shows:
{"hour": 19, "minute": 55}
